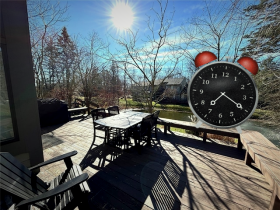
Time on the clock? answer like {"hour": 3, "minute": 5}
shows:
{"hour": 7, "minute": 20}
